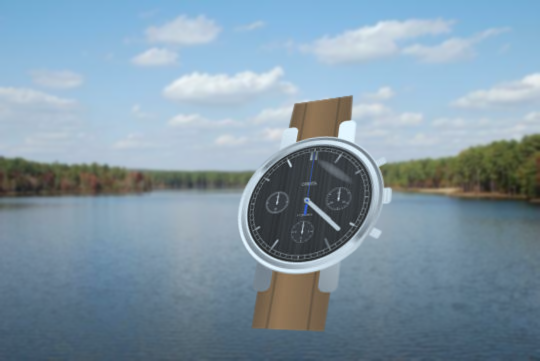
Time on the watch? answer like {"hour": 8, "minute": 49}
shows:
{"hour": 4, "minute": 22}
